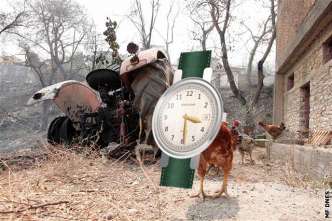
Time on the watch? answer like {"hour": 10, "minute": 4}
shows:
{"hour": 3, "minute": 29}
